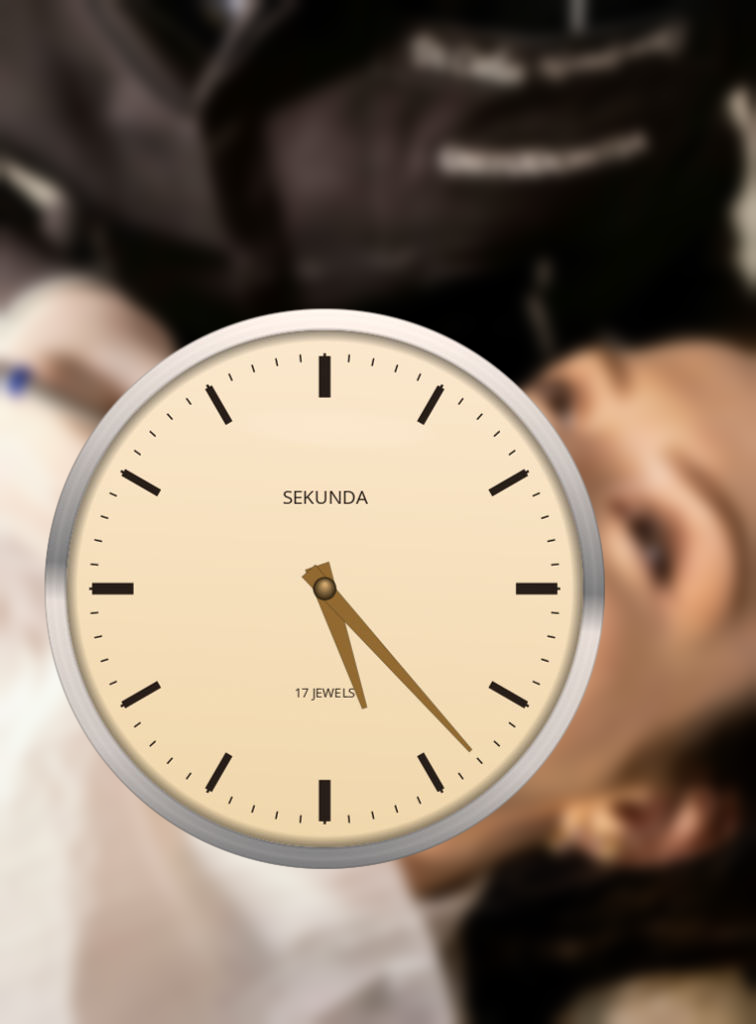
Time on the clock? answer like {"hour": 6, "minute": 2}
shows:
{"hour": 5, "minute": 23}
